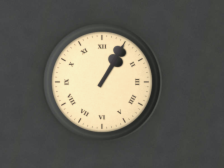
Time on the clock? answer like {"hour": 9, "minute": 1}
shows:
{"hour": 1, "minute": 5}
